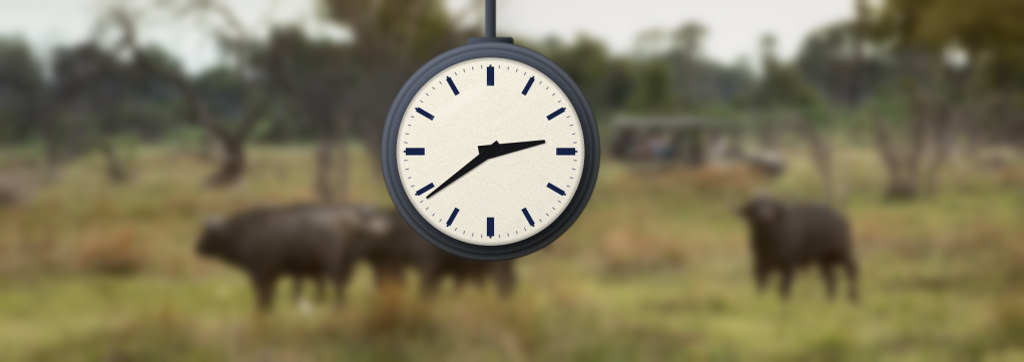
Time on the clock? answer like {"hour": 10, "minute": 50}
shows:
{"hour": 2, "minute": 39}
